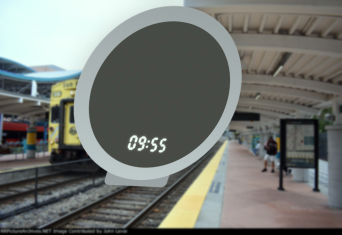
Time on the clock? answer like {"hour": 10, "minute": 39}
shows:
{"hour": 9, "minute": 55}
